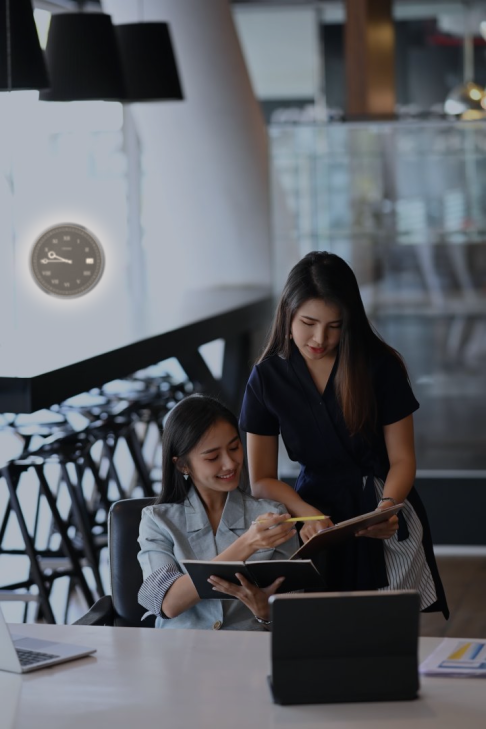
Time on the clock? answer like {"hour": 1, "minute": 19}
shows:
{"hour": 9, "minute": 45}
